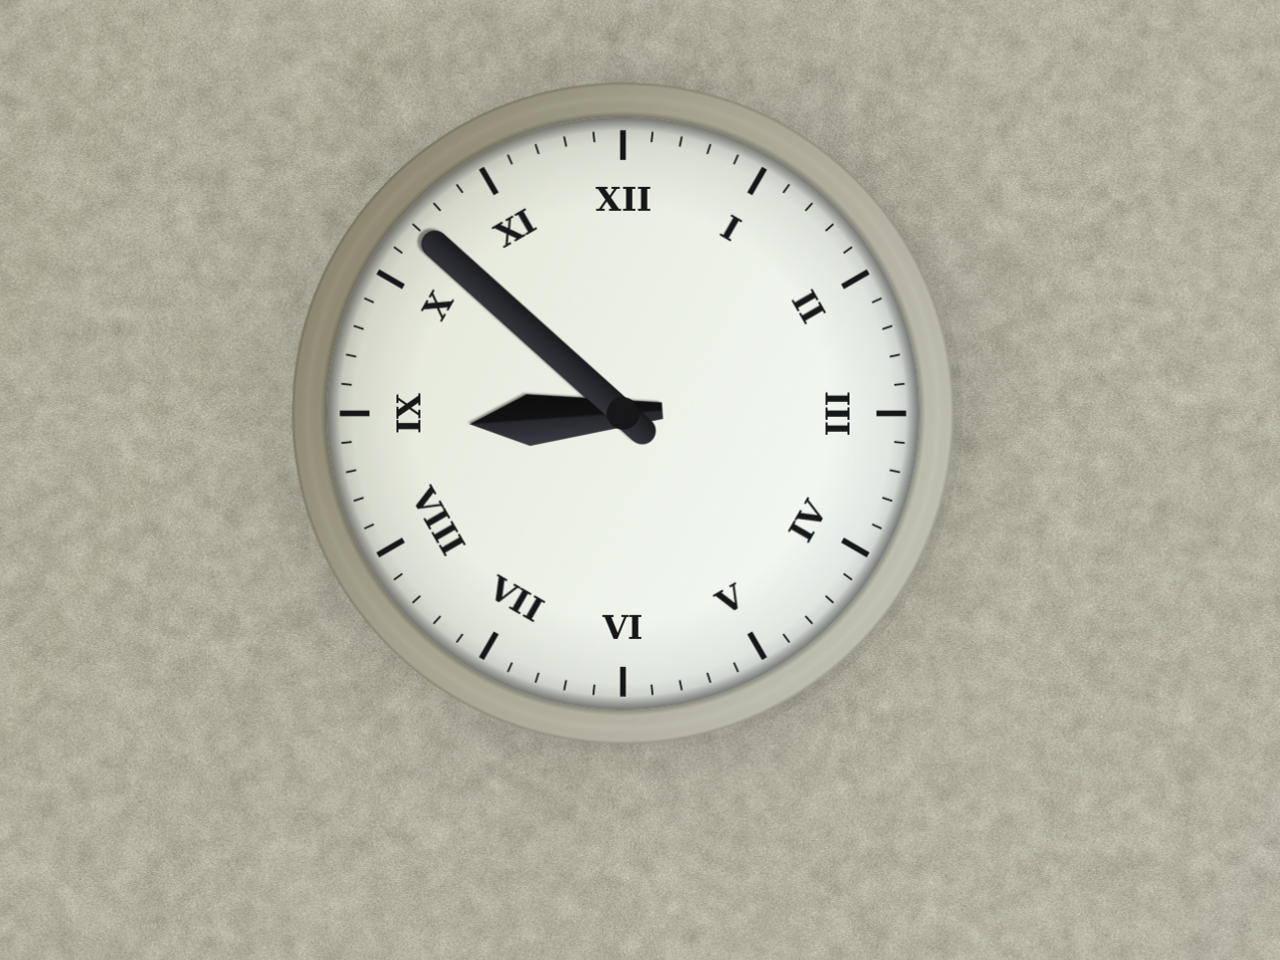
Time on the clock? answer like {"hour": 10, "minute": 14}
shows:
{"hour": 8, "minute": 52}
